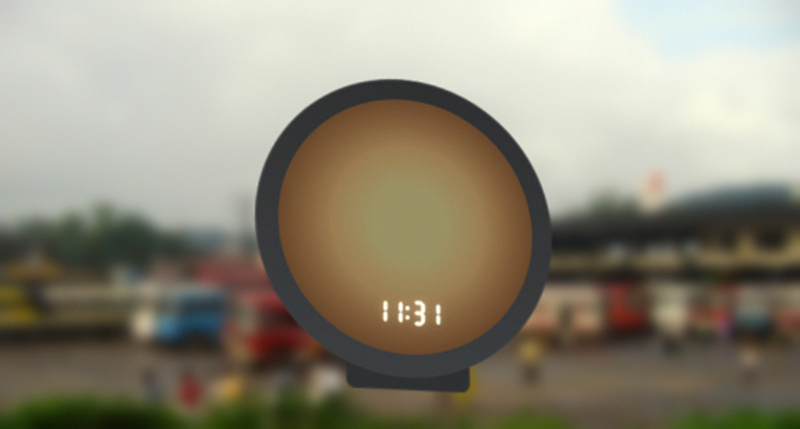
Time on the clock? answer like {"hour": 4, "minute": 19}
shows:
{"hour": 11, "minute": 31}
